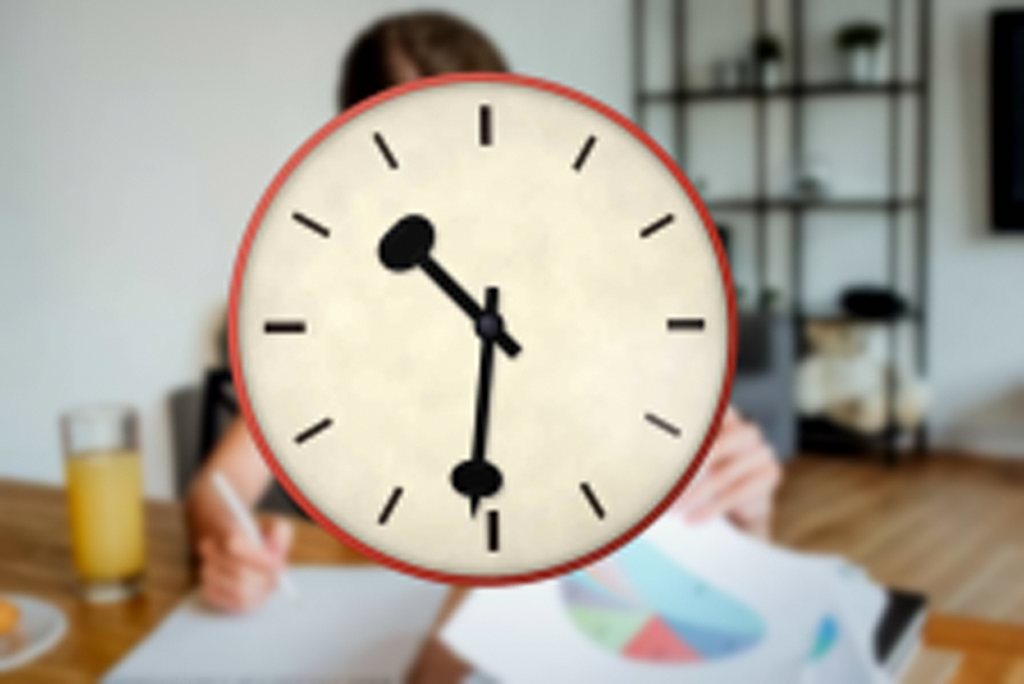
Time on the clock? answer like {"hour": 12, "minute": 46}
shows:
{"hour": 10, "minute": 31}
